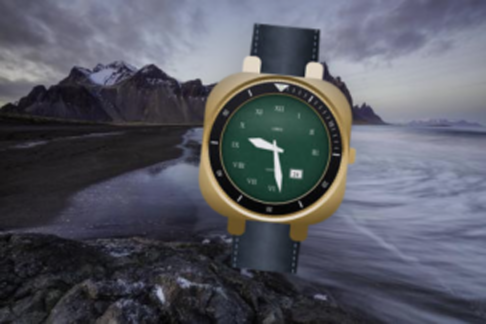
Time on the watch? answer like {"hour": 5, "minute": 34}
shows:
{"hour": 9, "minute": 28}
